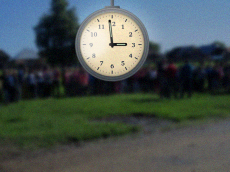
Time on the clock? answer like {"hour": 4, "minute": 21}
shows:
{"hour": 2, "minute": 59}
